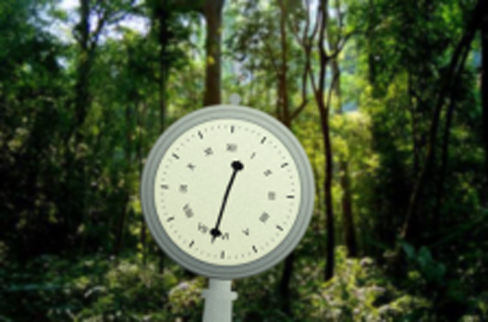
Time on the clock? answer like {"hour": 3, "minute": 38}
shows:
{"hour": 12, "minute": 32}
